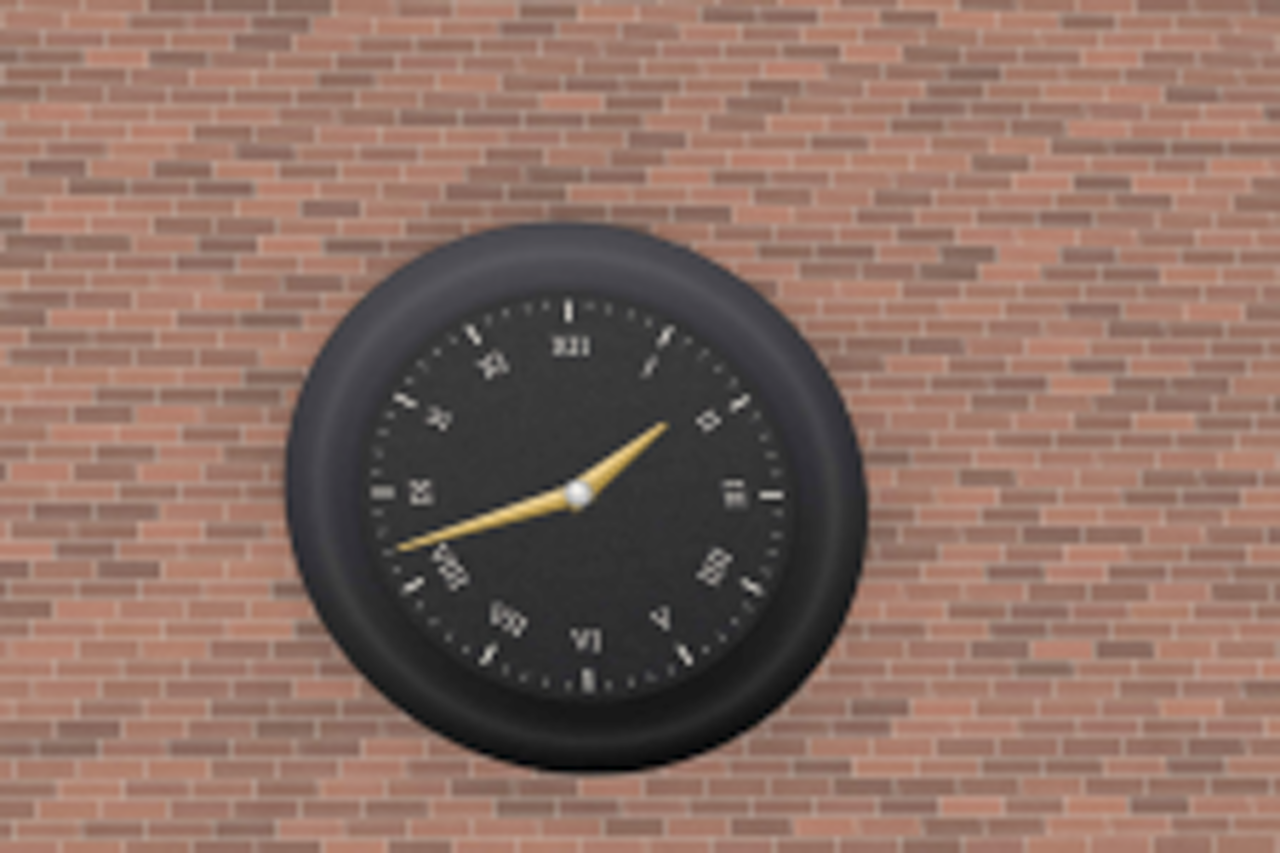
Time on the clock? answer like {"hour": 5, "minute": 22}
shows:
{"hour": 1, "minute": 42}
